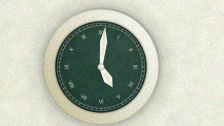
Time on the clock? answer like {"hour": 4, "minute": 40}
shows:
{"hour": 5, "minute": 1}
